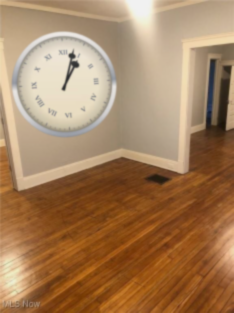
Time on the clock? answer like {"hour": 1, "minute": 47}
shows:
{"hour": 1, "minute": 3}
